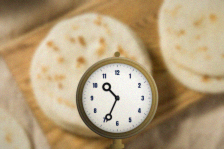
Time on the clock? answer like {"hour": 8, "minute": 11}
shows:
{"hour": 10, "minute": 34}
